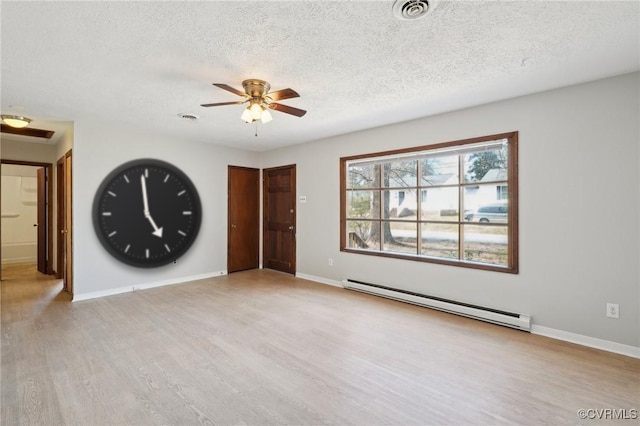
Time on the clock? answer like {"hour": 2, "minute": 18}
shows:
{"hour": 4, "minute": 59}
